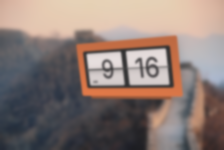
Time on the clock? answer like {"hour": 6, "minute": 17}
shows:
{"hour": 9, "minute": 16}
